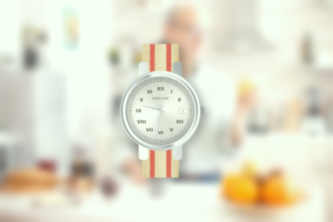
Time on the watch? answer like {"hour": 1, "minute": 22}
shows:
{"hour": 9, "minute": 32}
